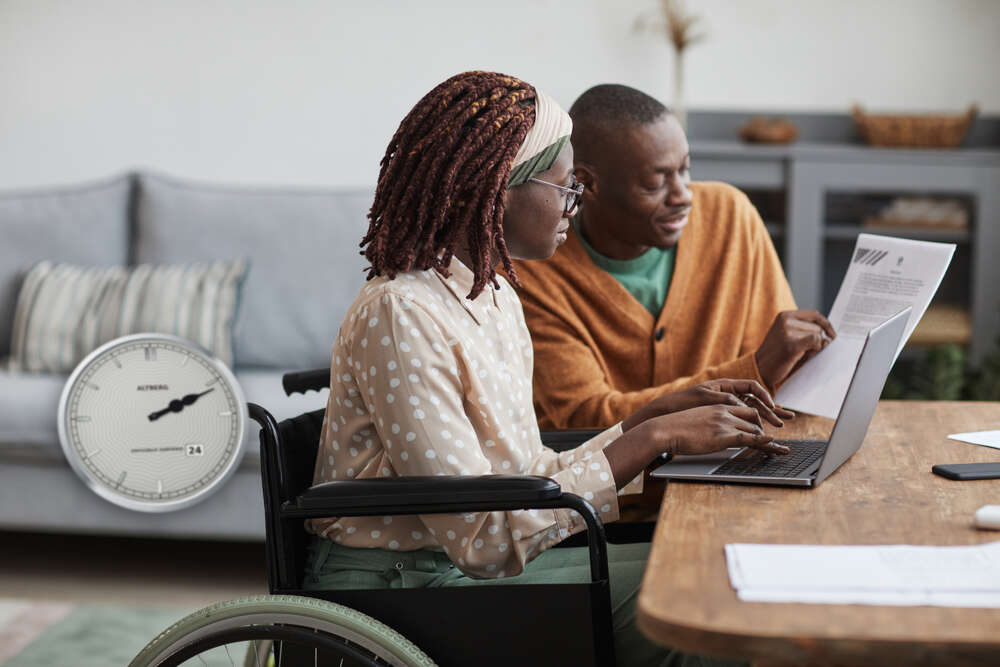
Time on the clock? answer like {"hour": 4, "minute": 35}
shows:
{"hour": 2, "minute": 11}
